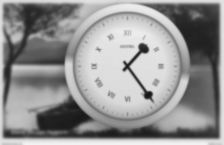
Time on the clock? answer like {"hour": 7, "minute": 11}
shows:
{"hour": 1, "minute": 24}
